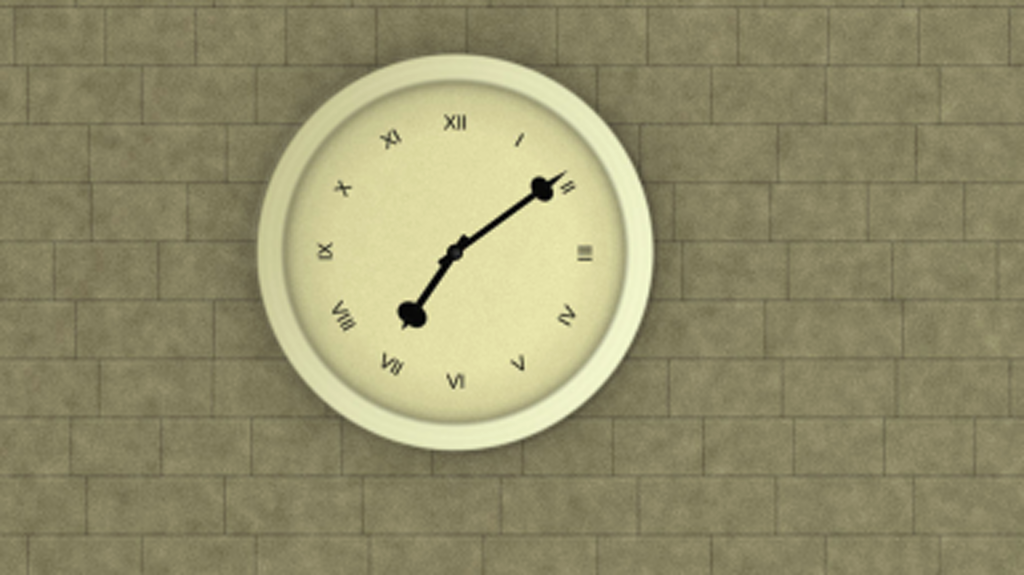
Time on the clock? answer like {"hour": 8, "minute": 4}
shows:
{"hour": 7, "minute": 9}
